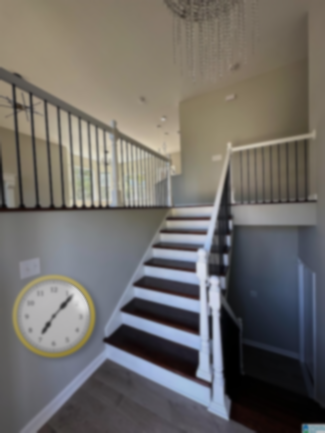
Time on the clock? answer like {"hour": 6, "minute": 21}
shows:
{"hour": 7, "minute": 7}
